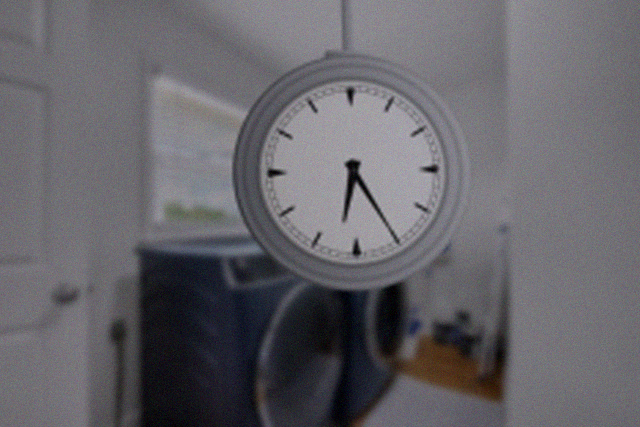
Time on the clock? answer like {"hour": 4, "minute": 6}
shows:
{"hour": 6, "minute": 25}
